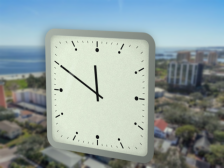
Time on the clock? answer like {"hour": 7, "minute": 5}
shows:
{"hour": 11, "minute": 50}
